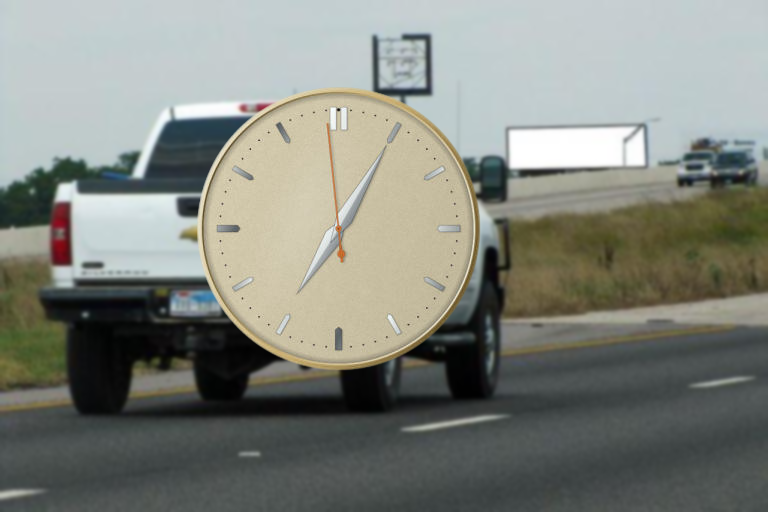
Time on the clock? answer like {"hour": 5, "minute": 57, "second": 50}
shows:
{"hour": 7, "minute": 4, "second": 59}
